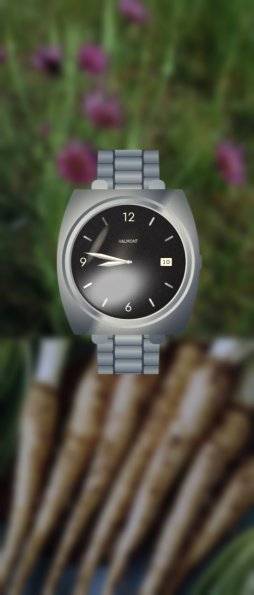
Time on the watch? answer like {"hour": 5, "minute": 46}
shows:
{"hour": 8, "minute": 47}
